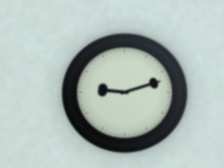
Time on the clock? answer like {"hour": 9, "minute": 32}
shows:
{"hour": 9, "minute": 12}
